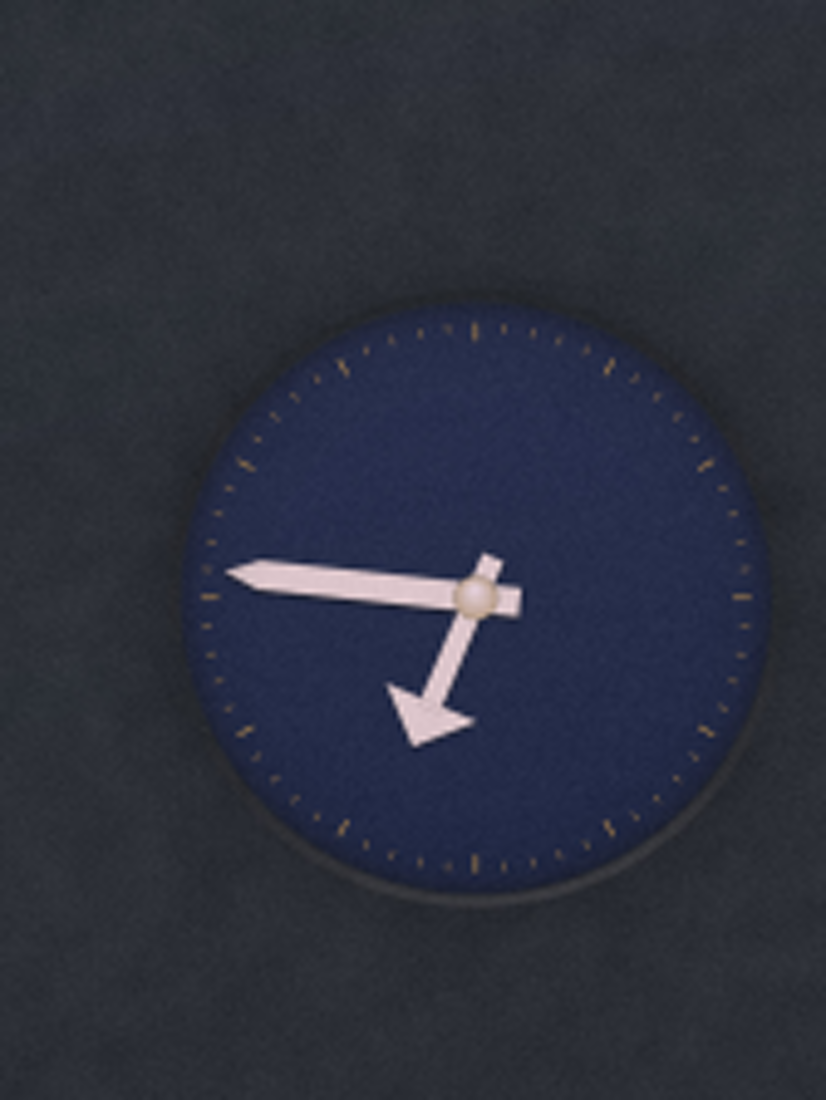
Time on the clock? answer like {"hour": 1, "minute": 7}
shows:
{"hour": 6, "minute": 46}
